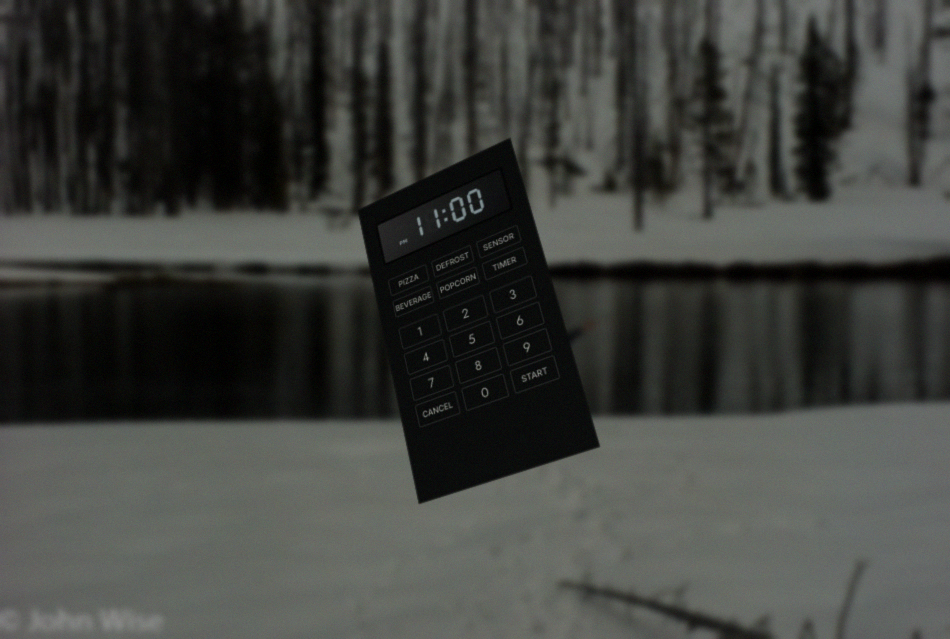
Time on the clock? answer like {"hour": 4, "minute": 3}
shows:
{"hour": 11, "minute": 0}
